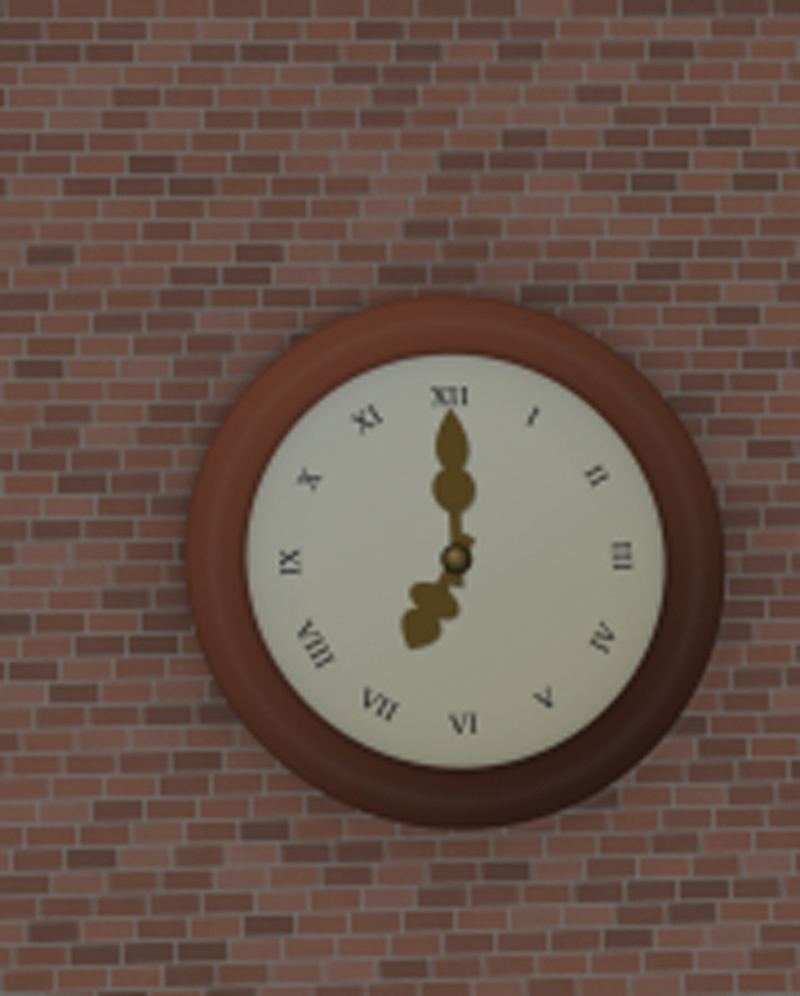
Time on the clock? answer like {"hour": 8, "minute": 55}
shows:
{"hour": 7, "minute": 0}
